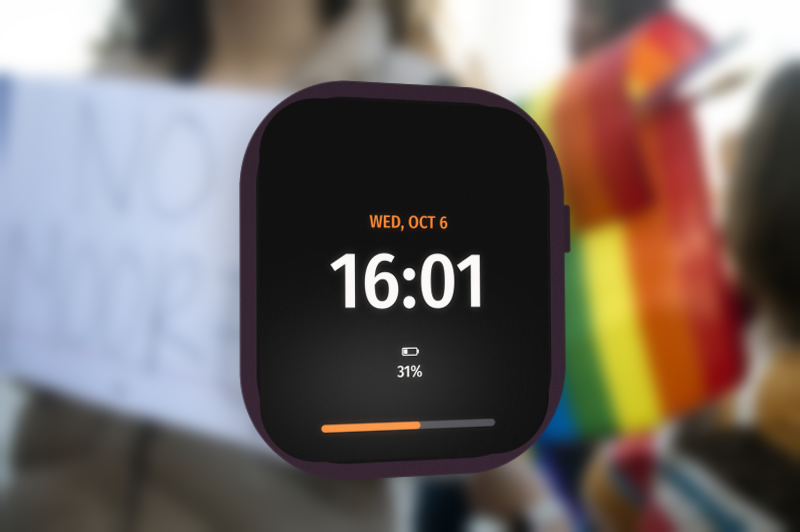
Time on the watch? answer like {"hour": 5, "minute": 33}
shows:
{"hour": 16, "minute": 1}
